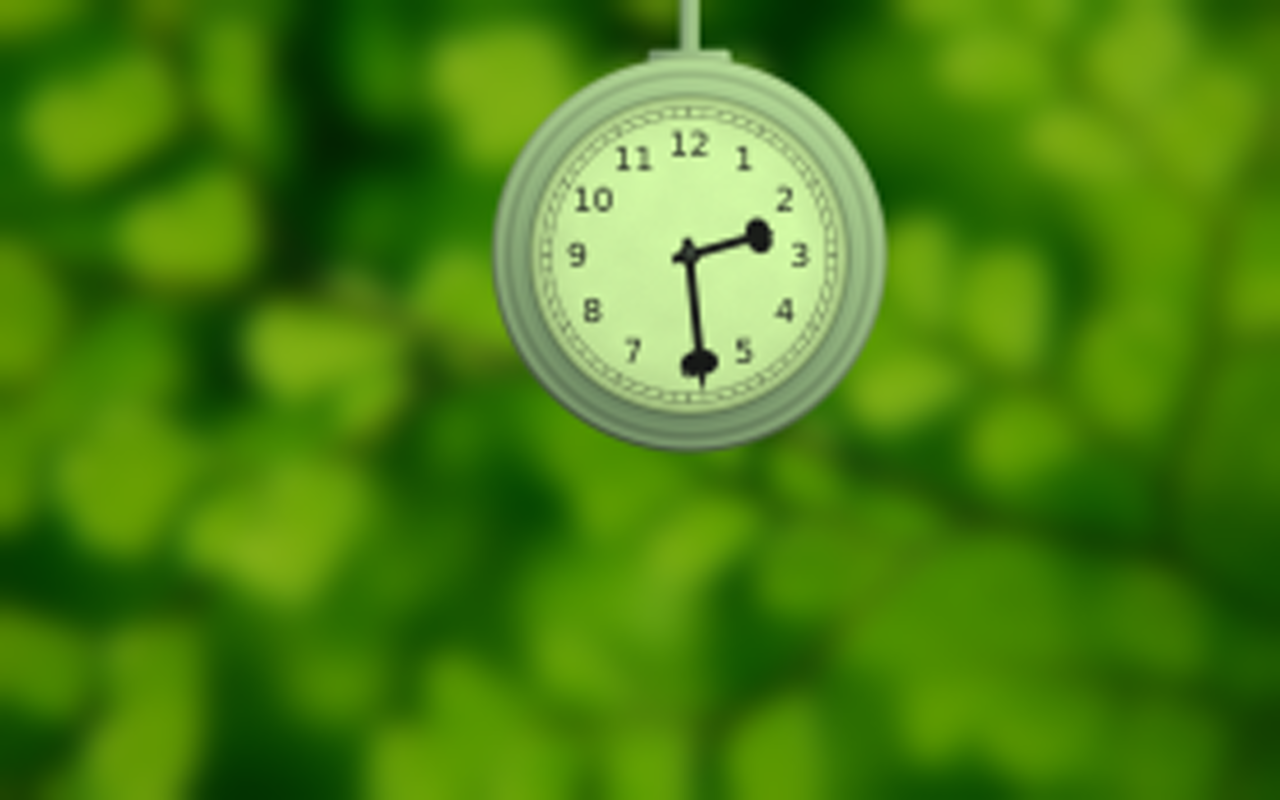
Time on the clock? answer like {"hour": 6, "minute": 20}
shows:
{"hour": 2, "minute": 29}
